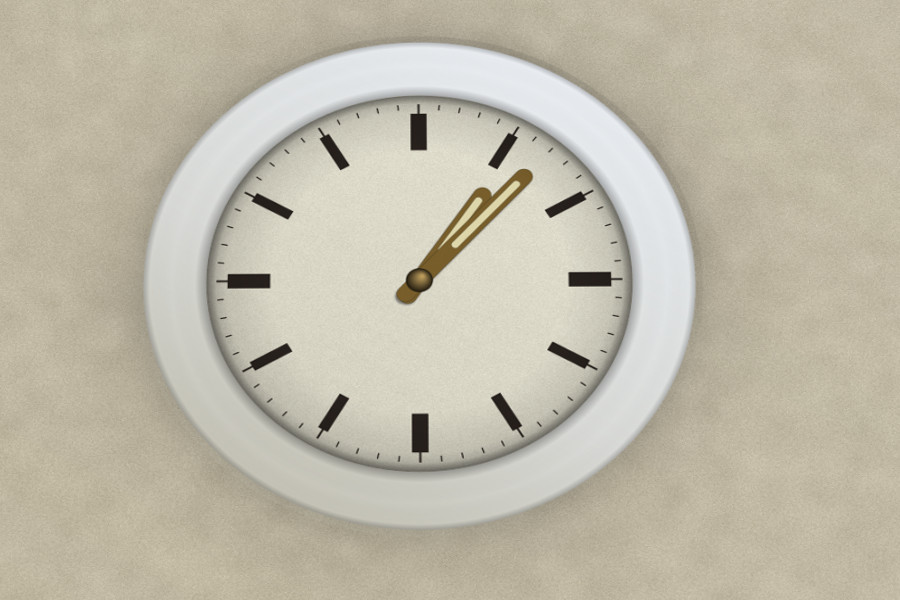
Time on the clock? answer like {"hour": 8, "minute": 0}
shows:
{"hour": 1, "minute": 7}
